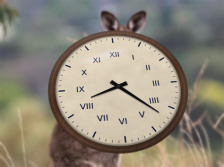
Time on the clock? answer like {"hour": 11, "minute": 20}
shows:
{"hour": 8, "minute": 22}
